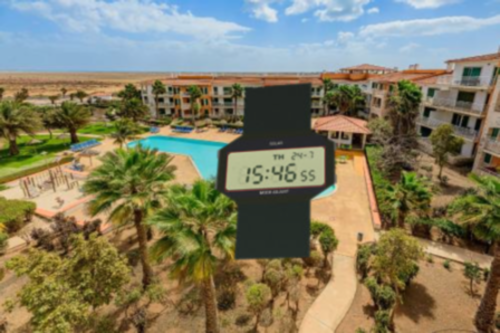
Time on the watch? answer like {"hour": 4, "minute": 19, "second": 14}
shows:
{"hour": 15, "minute": 46, "second": 55}
